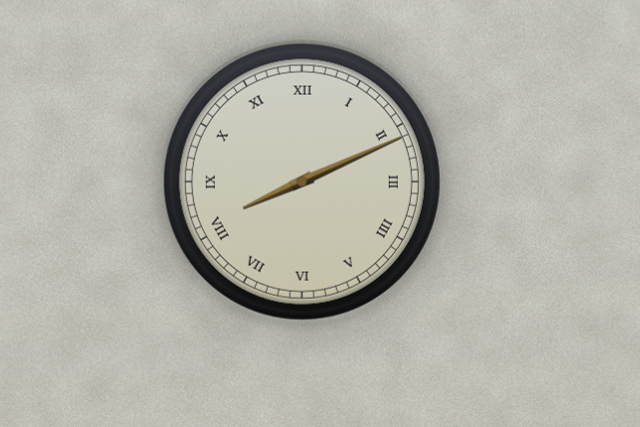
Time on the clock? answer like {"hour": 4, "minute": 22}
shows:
{"hour": 8, "minute": 11}
